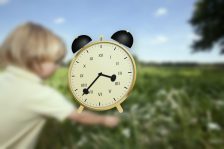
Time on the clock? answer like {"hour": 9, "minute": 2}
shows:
{"hour": 3, "minute": 37}
